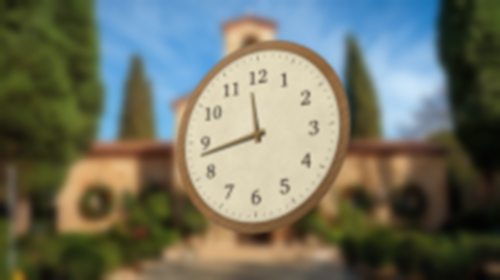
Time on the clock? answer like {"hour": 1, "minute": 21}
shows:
{"hour": 11, "minute": 43}
